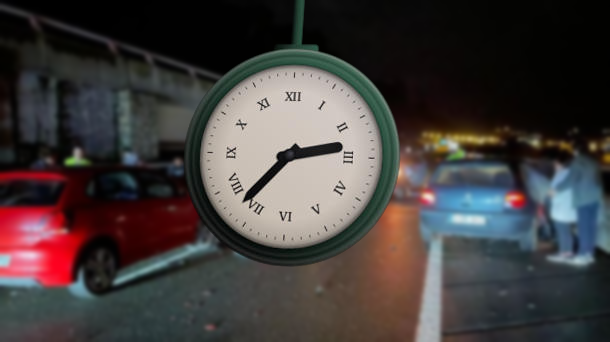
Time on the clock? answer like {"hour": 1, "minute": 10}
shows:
{"hour": 2, "minute": 37}
